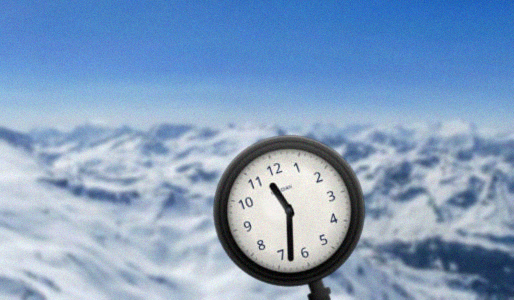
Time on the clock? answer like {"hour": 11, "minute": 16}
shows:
{"hour": 11, "minute": 33}
